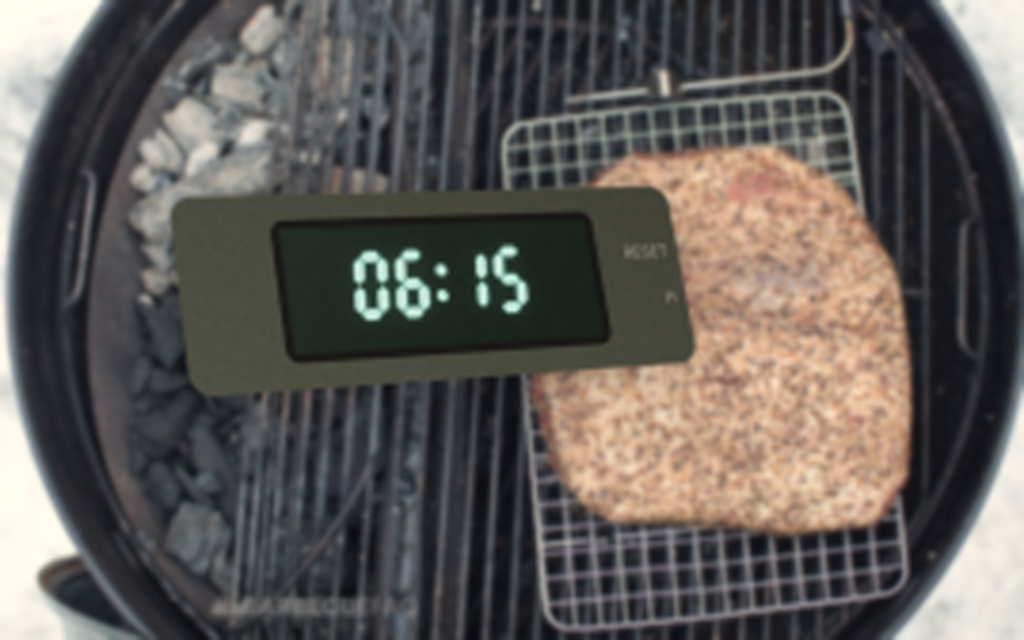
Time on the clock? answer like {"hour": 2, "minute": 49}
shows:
{"hour": 6, "minute": 15}
